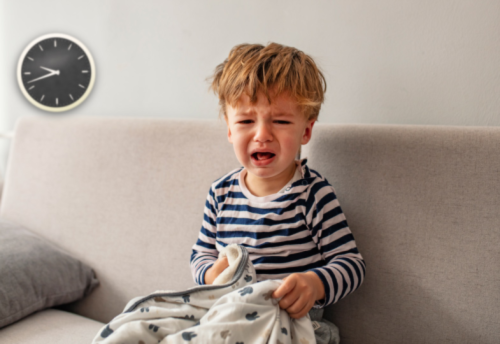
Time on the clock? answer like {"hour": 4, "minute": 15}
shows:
{"hour": 9, "minute": 42}
